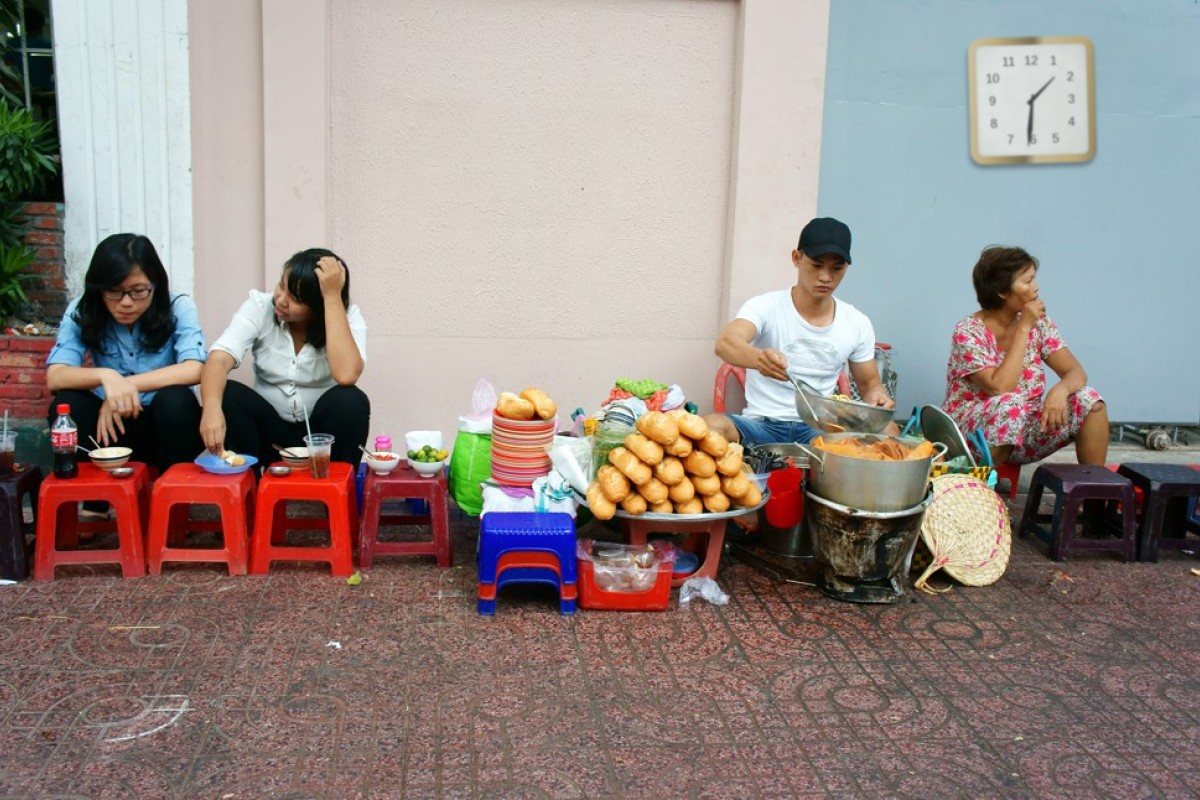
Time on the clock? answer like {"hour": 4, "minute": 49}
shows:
{"hour": 1, "minute": 31}
